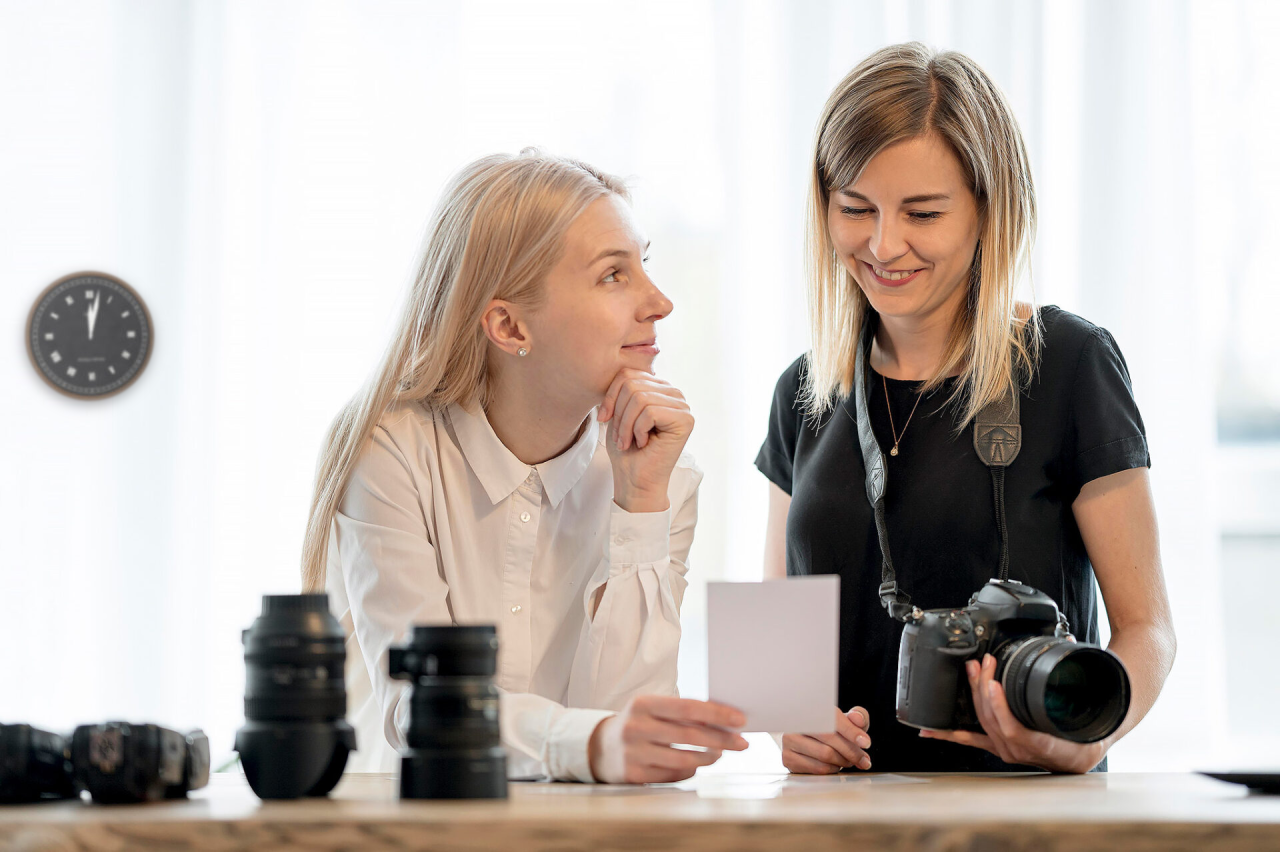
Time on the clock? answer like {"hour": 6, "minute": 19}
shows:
{"hour": 12, "minute": 2}
